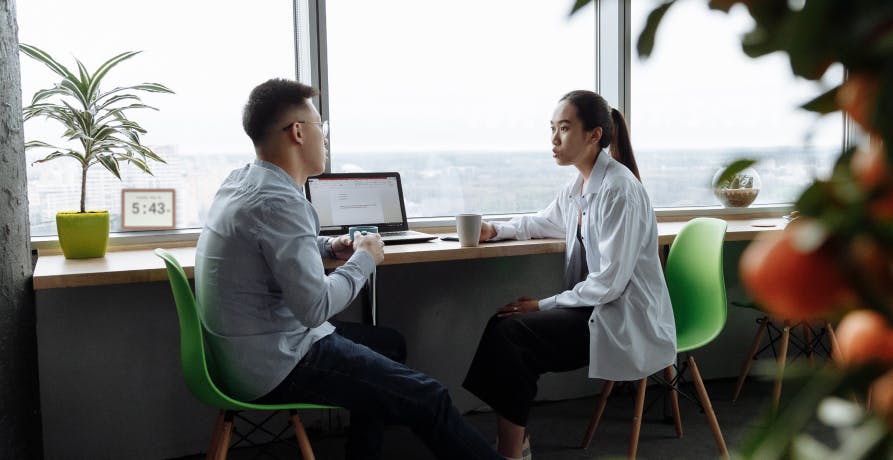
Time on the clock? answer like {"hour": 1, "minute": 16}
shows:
{"hour": 5, "minute": 43}
